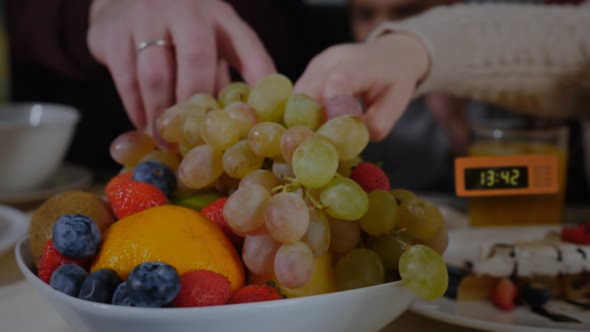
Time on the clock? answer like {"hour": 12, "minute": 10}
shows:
{"hour": 13, "minute": 42}
